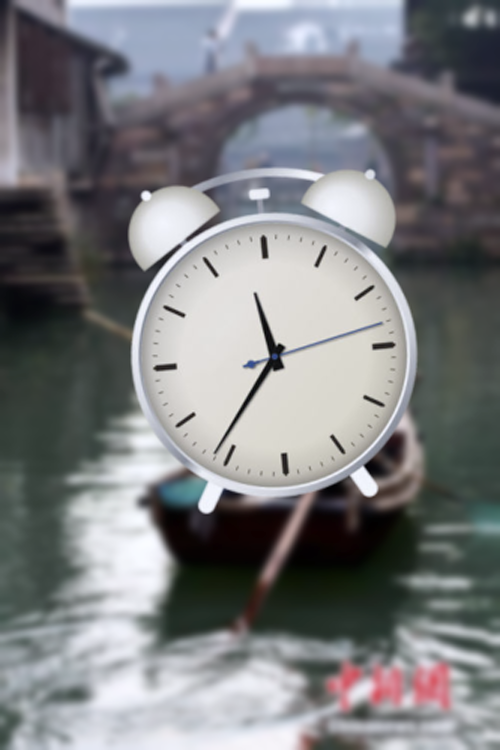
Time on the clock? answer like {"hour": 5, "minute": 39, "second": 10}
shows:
{"hour": 11, "minute": 36, "second": 13}
